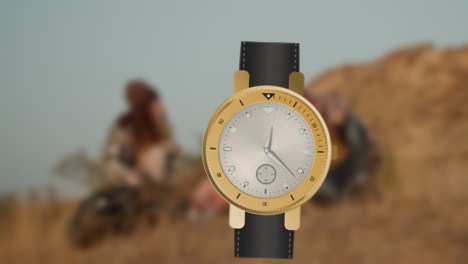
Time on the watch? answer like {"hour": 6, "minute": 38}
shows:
{"hour": 12, "minute": 22}
